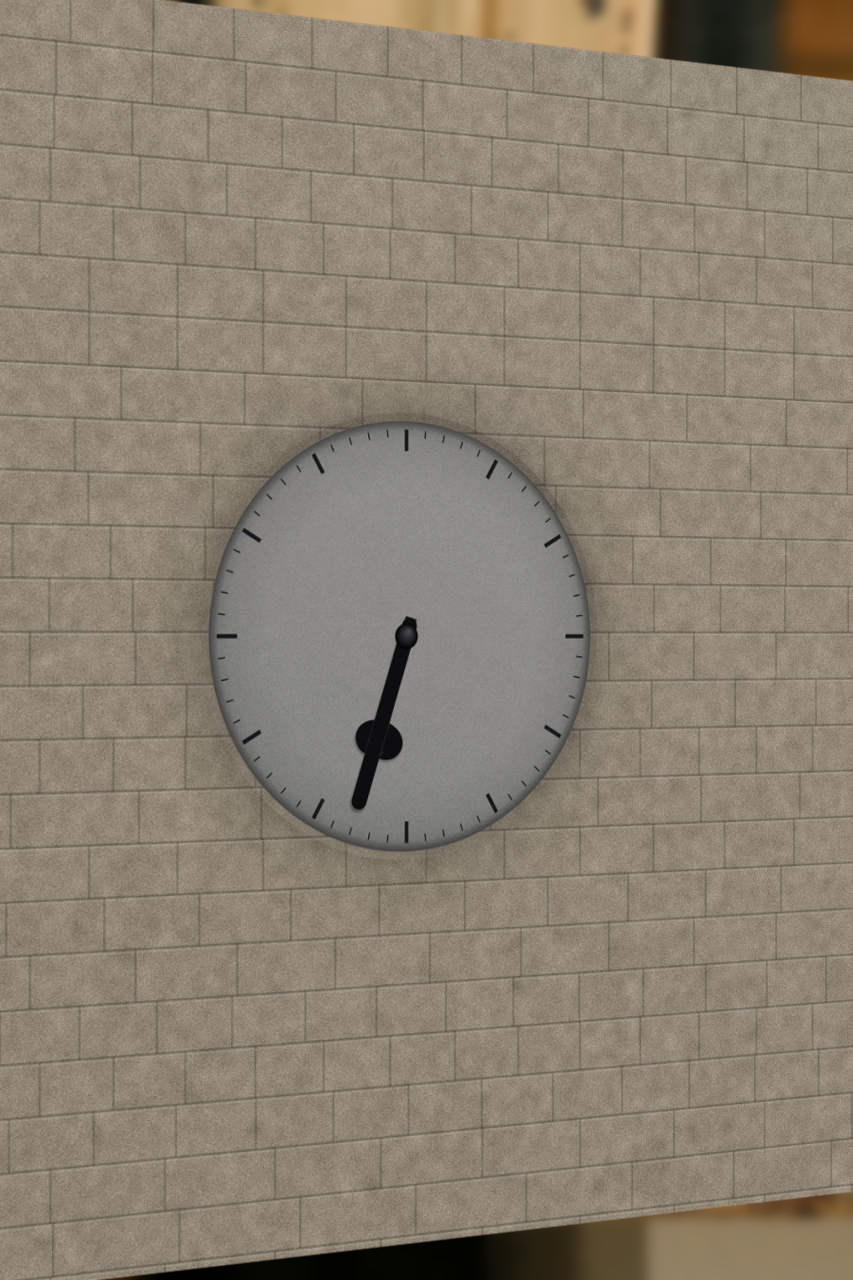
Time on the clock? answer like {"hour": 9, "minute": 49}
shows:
{"hour": 6, "minute": 33}
